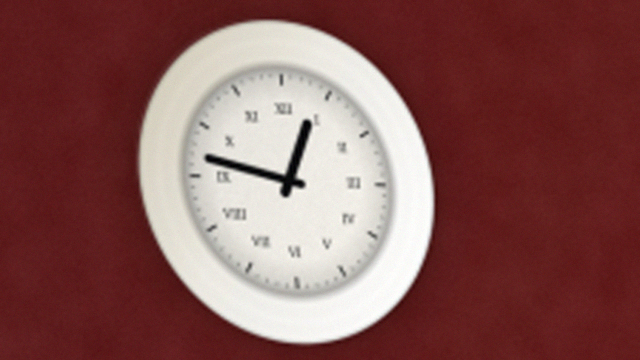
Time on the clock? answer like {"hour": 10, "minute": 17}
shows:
{"hour": 12, "minute": 47}
